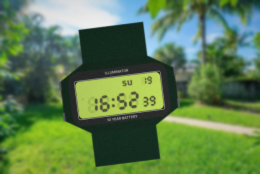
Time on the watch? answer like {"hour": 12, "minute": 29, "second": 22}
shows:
{"hour": 16, "minute": 52, "second": 39}
